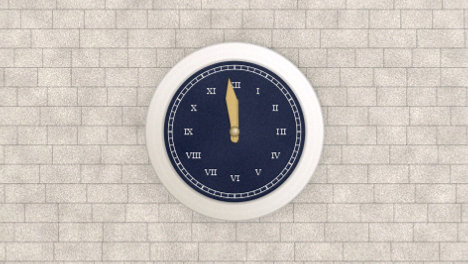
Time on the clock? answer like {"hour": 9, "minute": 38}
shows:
{"hour": 11, "minute": 59}
